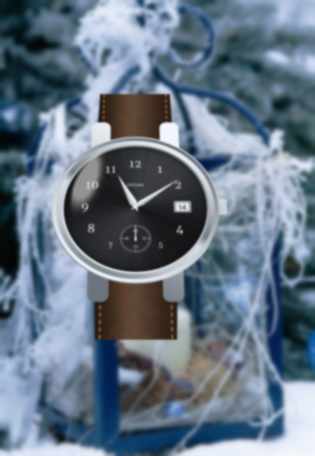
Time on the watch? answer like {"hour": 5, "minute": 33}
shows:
{"hour": 11, "minute": 9}
